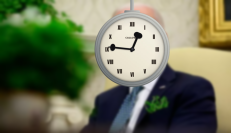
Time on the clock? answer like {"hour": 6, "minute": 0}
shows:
{"hour": 12, "minute": 46}
